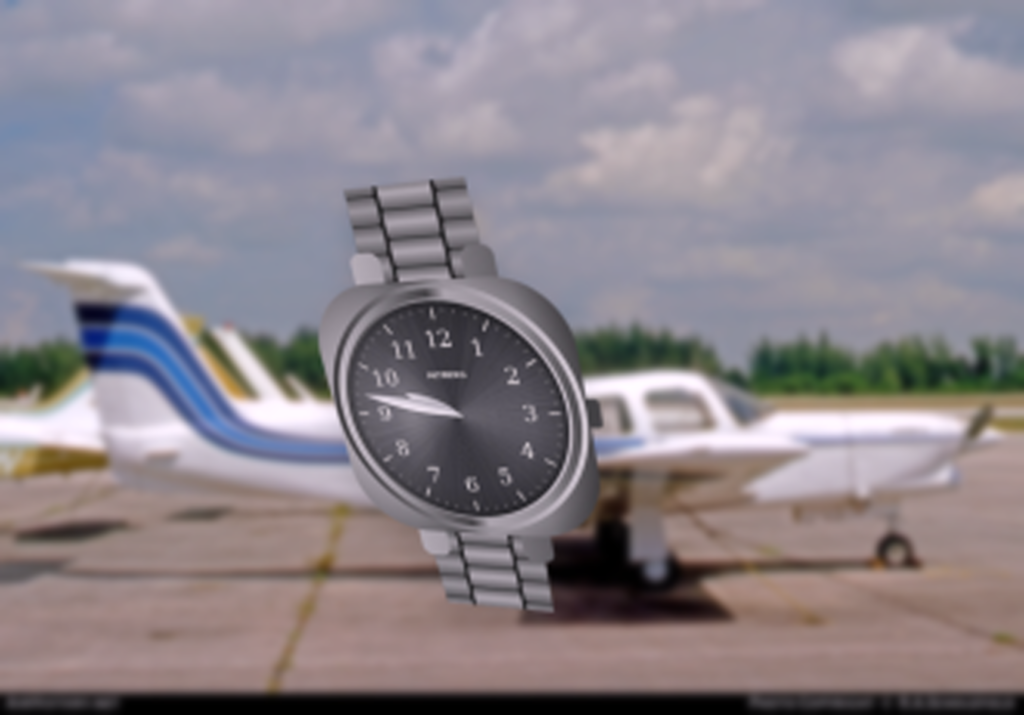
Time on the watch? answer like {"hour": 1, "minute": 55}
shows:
{"hour": 9, "minute": 47}
